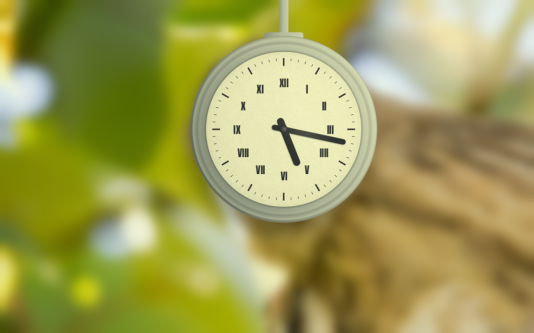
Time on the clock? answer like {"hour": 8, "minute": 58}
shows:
{"hour": 5, "minute": 17}
